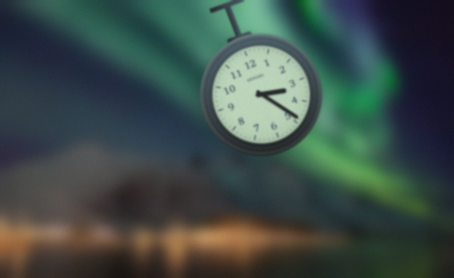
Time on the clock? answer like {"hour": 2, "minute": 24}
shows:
{"hour": 3, "minute": 24}
